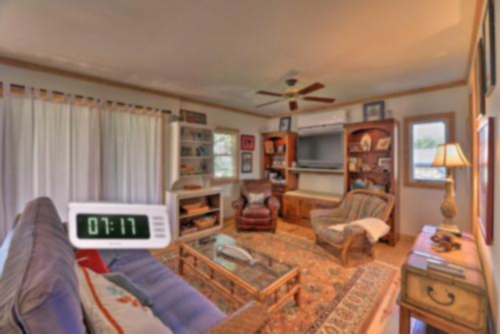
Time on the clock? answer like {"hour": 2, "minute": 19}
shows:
{"hour": 7, "minute": 17}
